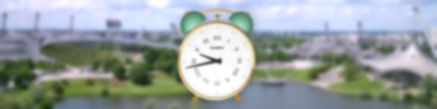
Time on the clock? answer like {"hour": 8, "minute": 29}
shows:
{"hour": 9, "minute": 43}
